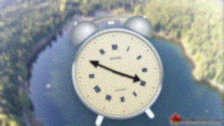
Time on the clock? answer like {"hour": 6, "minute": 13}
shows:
{"hour": 3, "minute": 50}
